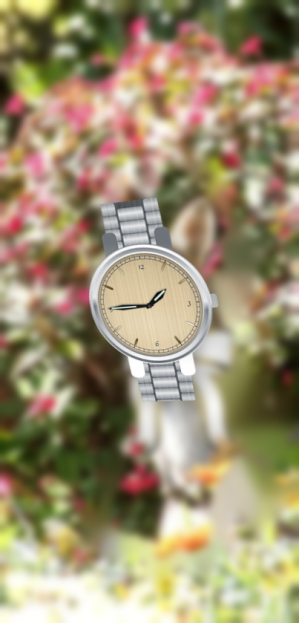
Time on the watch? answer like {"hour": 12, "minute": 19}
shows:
{"hour": 1, "minute": 45}
